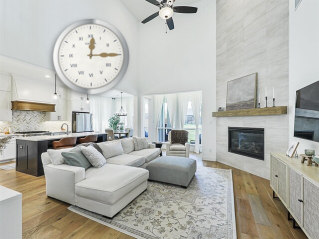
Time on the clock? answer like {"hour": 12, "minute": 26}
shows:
{"hour": 12, "minute": 15}
